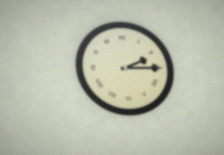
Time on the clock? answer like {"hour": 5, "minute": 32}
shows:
{"hour": 2, "minute": 15}
